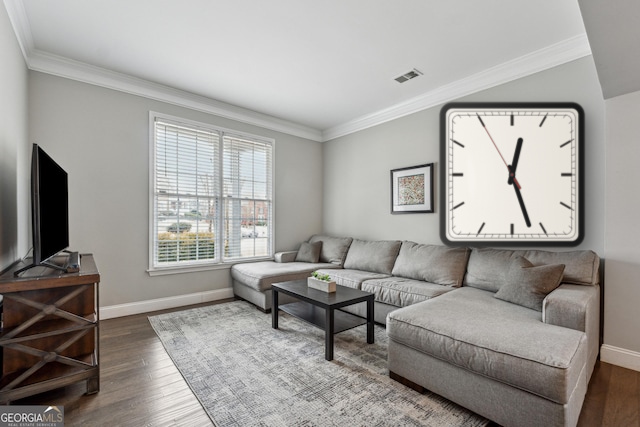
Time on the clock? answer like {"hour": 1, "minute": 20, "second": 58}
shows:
{"hour": 12, "minute": 26, "second": 55}
